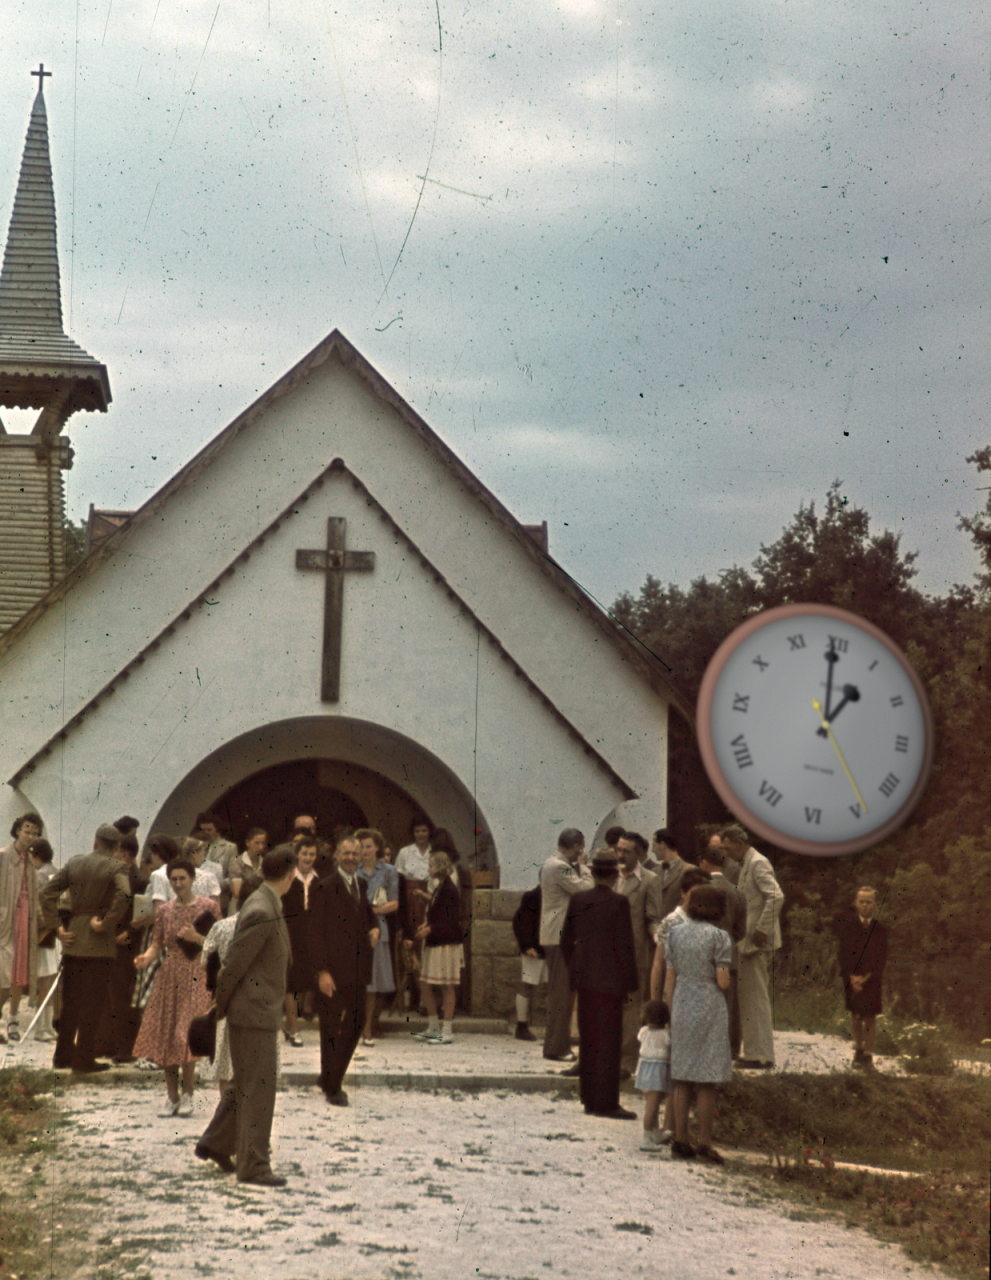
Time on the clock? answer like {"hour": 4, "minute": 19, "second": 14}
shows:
{"hour": 12, "minute": 59, "second": 24}
